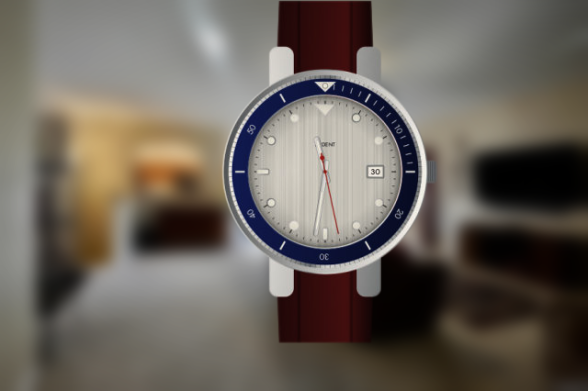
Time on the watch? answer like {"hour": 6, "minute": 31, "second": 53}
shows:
{"hour": 11, "minute": 31, "second": 28}
